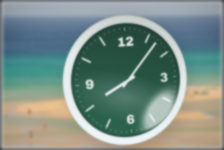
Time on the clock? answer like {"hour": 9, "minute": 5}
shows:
{"hour": 8, "minute": 7}
